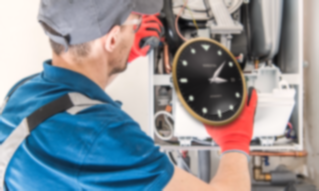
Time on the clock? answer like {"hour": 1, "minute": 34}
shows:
{"hour": 3, "minute": 8}
